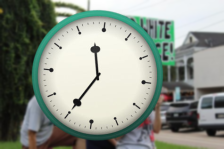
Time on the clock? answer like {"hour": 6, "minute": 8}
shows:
{"hour": 11, "minute": 35}
